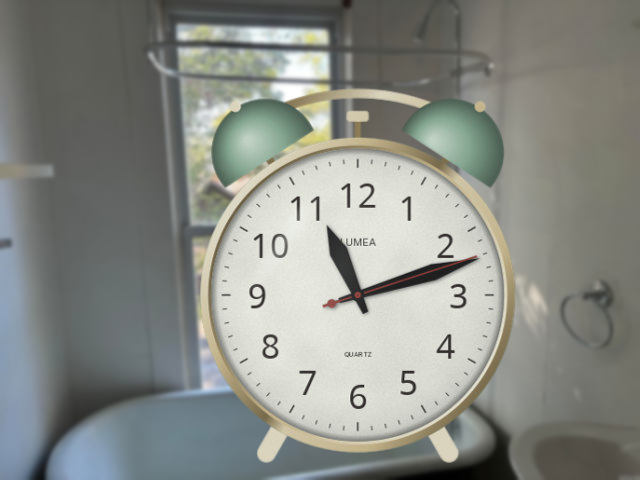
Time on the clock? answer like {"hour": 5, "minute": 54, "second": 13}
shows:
{"hour": 11, "minute": 12, "second": 12}
